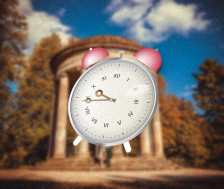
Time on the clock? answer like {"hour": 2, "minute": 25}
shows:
{"hour": 9, "minute": 44}
